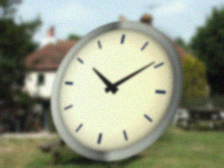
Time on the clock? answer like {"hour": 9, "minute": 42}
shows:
{"hour": 10, "minute": 9}
